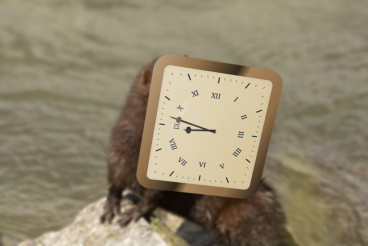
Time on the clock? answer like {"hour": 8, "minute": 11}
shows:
{"hour": 8, "minute": 47}
